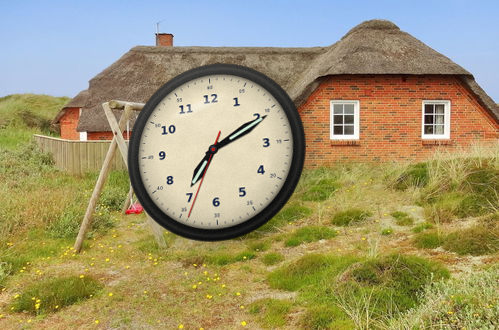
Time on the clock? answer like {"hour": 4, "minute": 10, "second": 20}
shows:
{"hour": 7, "minute": 10, "second": 34}
